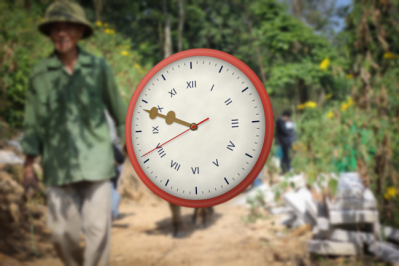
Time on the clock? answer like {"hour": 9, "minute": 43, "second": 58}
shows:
{"hour": 9, "minute": 48, "second": 41}
